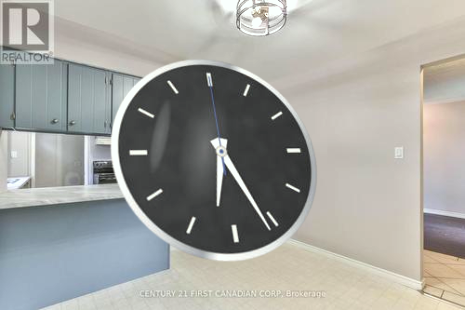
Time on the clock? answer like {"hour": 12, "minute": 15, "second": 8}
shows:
{"hour": 6, "minute": 26, "second": 0}
